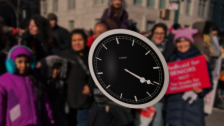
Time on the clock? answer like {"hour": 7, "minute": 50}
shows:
{"hour": 4, "minute": 21}
